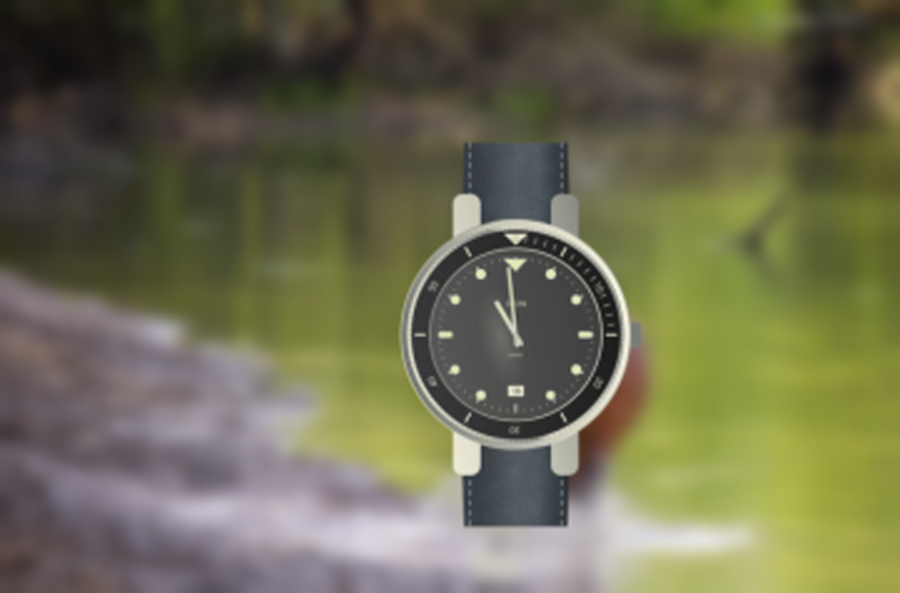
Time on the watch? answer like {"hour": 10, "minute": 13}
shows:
{"hour": 10, "minute": 59}
